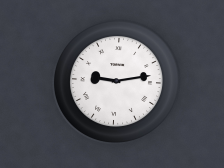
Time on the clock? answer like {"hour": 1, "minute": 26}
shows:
{"hour": 9, "minute": 13}
